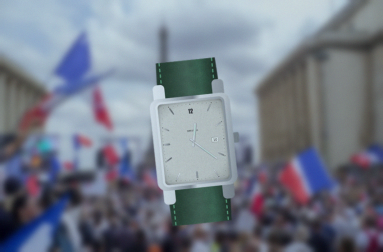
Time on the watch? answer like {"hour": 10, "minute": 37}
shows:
{"hour": 12, "minute": 22}
